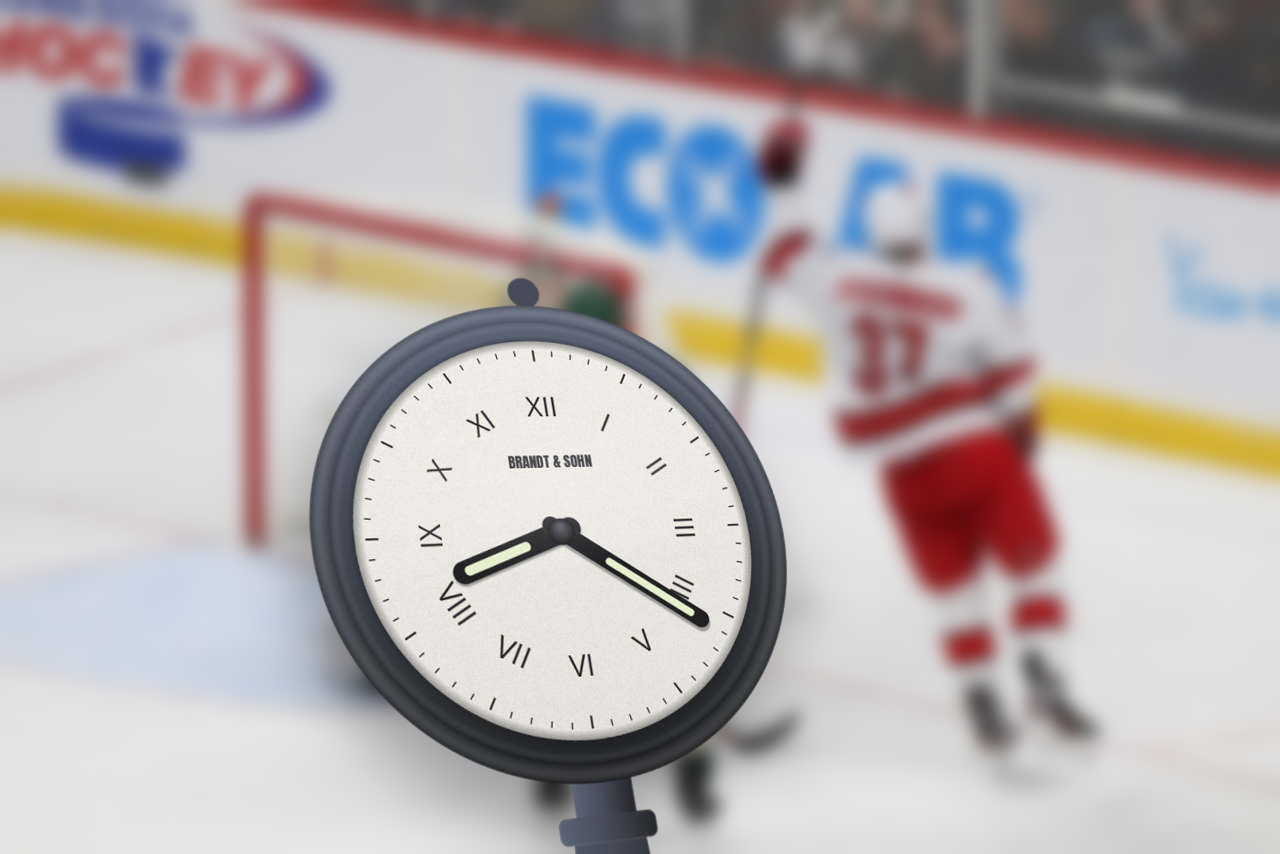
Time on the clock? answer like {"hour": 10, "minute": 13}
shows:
{"hour": 8, "minute": 21}
